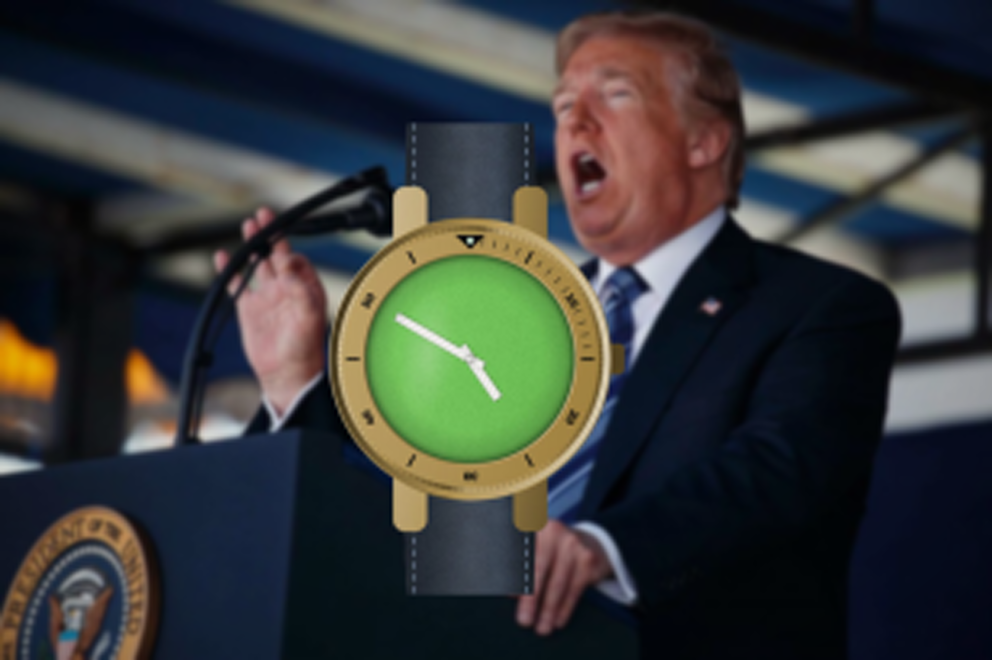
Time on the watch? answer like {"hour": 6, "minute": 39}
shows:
{"hour": 4, "minute": 50}
